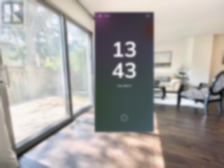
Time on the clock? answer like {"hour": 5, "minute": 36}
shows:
{"hour": 13, "minute": 43}
